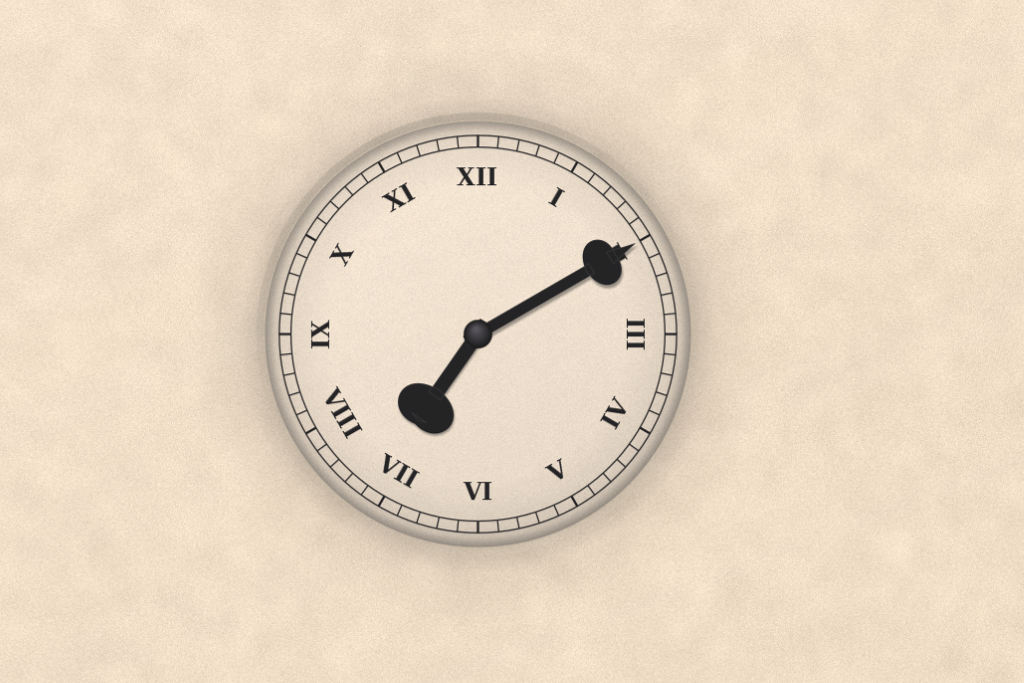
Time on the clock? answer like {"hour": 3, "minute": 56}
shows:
{"hour": 7, "minute": 10}
